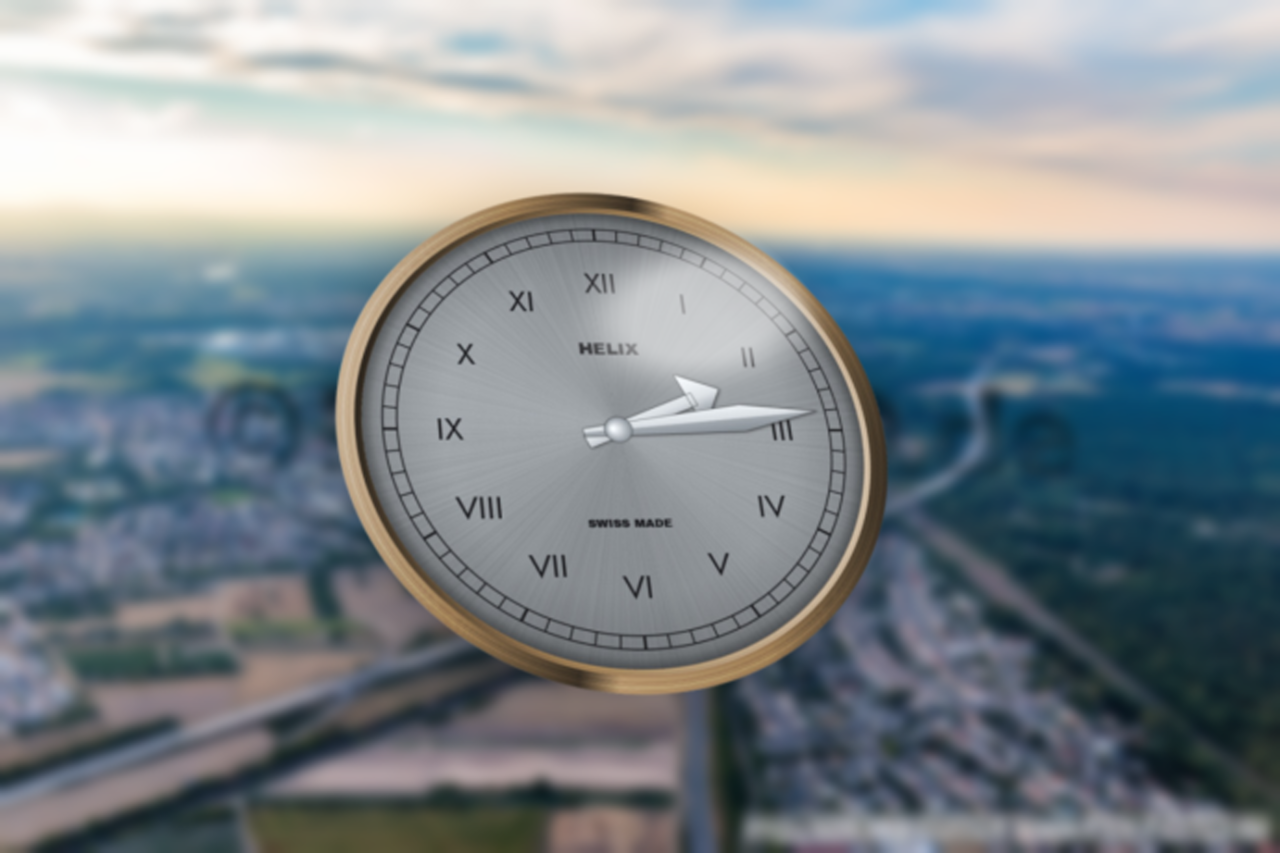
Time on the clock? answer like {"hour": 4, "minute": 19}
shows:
{"hour": 2, "minute": 14}
